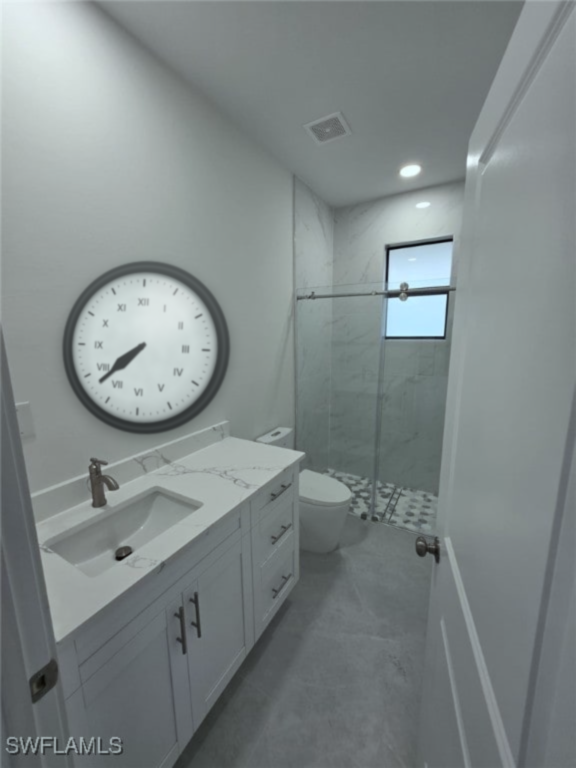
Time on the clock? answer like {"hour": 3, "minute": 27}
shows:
{"hour": 7, "minute": 38}
